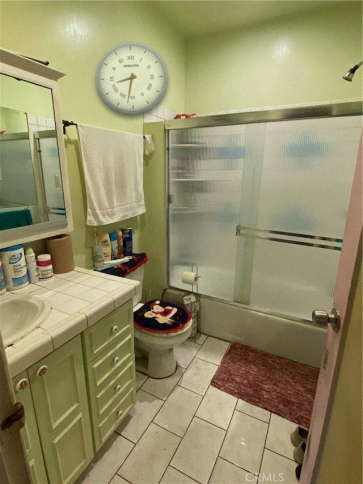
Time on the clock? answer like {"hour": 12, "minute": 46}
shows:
{"hour": 8, "minute": 32}
